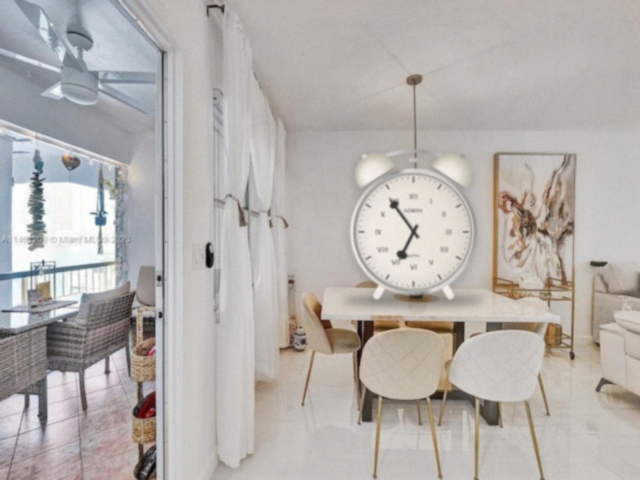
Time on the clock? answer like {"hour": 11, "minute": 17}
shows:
{"hour": 6, "minute": 54}
